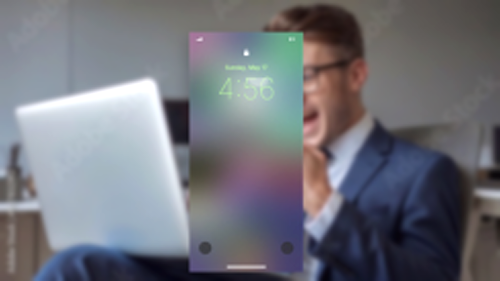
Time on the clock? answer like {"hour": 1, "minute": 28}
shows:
{"hour": 4, "minute": 56}
